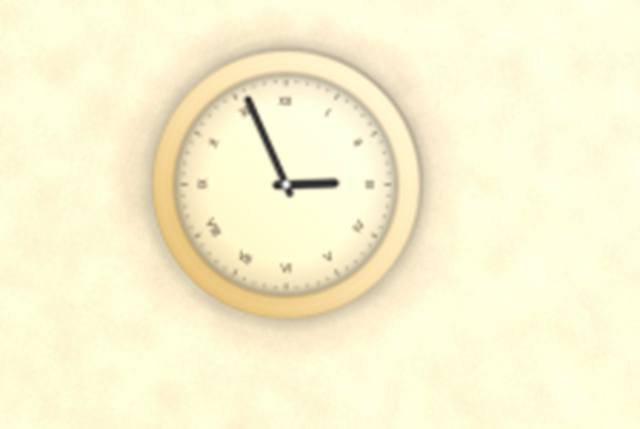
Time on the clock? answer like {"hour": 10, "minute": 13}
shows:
{"hour": 2, "minute": 56}
